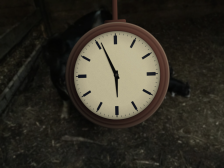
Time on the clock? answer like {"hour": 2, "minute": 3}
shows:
{"hour": 5, "minute": 56}
